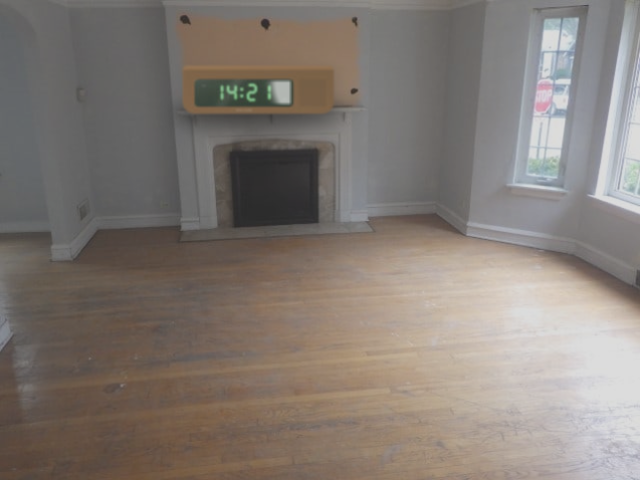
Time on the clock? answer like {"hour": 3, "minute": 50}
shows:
{"hour": 14, "minute": 21}
